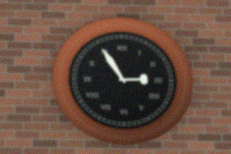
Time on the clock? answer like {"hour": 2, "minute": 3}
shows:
{"hour": 2, "minute": 55}
